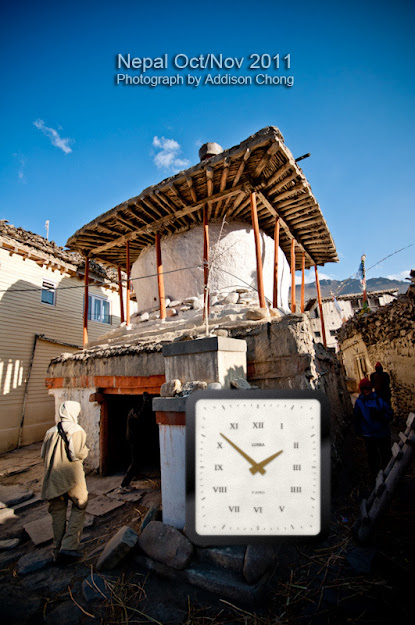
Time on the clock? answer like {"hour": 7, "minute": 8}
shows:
{"hour": 1, "minute": 52}
